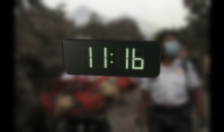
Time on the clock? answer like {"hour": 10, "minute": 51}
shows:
{"hour": 11, "minute": 16}
